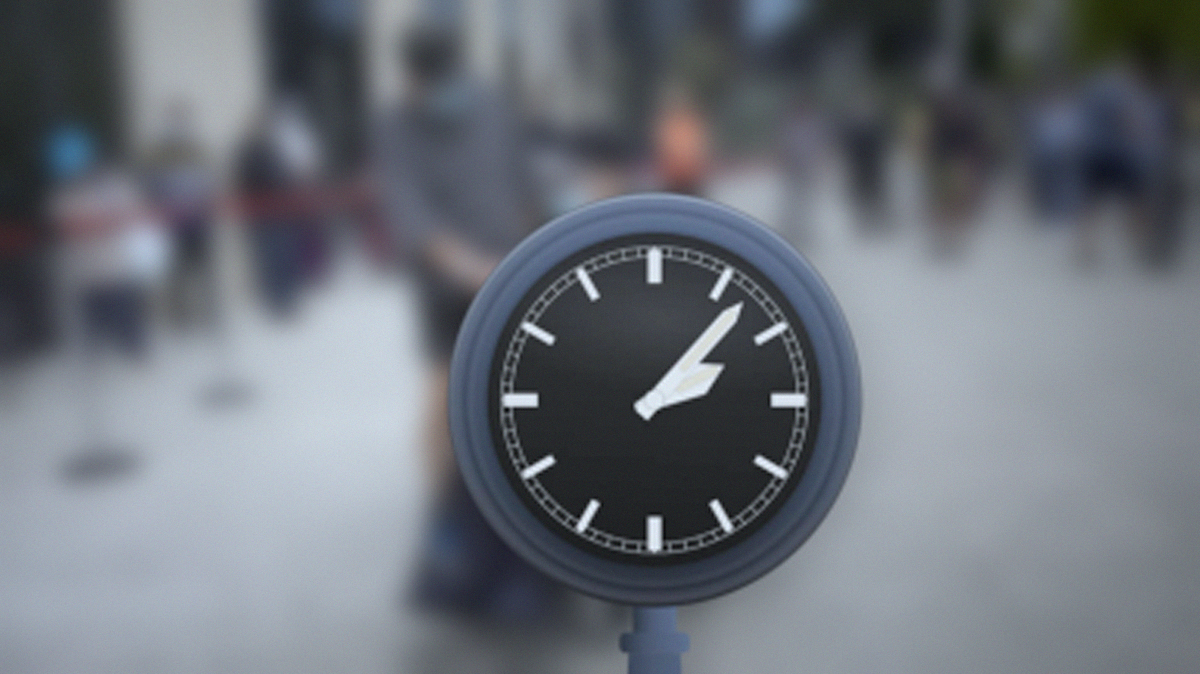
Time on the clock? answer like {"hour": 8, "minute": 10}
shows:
{"hour": 2, "minute": 7}
